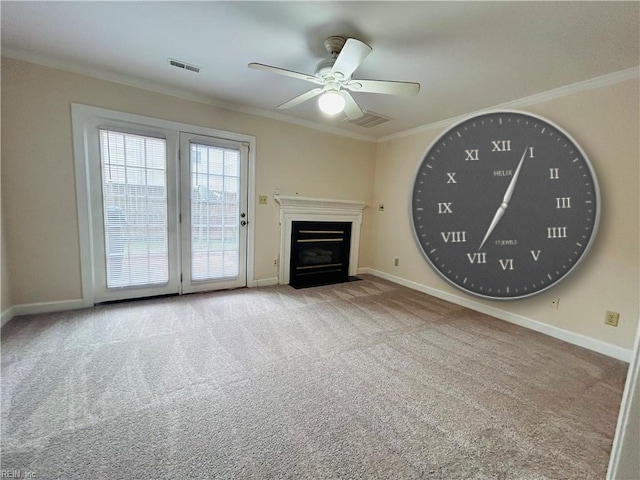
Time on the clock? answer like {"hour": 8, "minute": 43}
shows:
{"hour": 7, "minute": 4}
